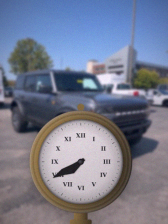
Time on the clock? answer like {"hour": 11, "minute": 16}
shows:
{"hour": 7, "minute": 40}
